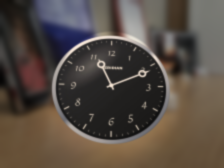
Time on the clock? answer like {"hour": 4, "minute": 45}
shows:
{"hour": 11, "minute": 11}
